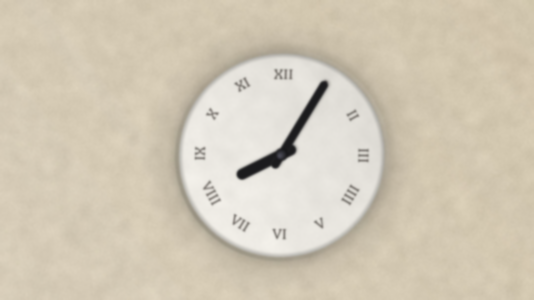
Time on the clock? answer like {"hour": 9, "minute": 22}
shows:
{"hour": 8, "minute": 5}
